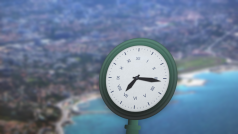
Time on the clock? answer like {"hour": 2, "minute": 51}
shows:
{"hour": 7, "minute": 16}
